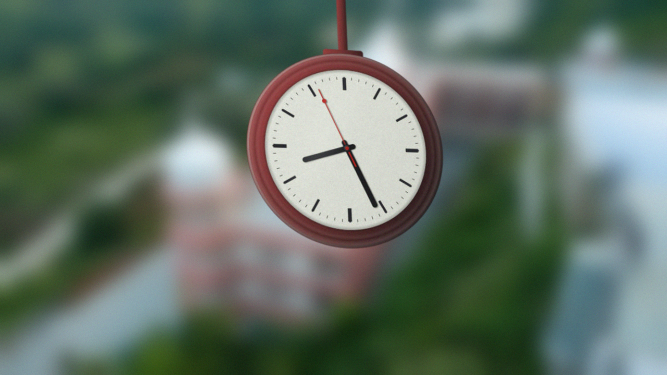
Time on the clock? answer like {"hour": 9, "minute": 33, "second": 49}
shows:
{"hour": 8, "minute": 25, "second": 56}
